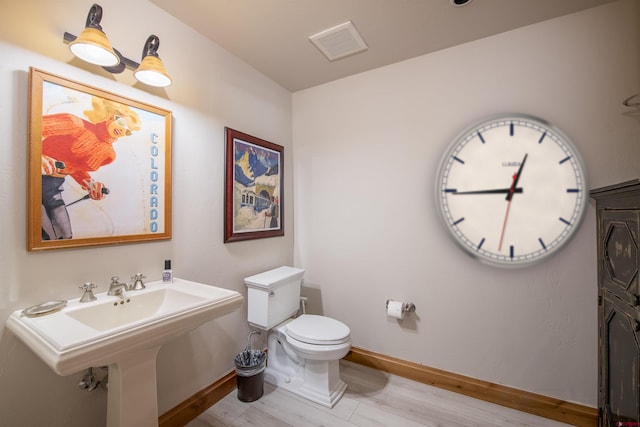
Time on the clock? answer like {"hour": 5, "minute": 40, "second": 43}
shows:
{"hour": 12, "minute": 44, "second": 32}
